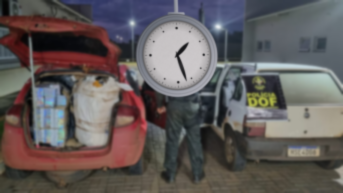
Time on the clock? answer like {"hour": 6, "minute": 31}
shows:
{"hour": 1, "minute": 27}
